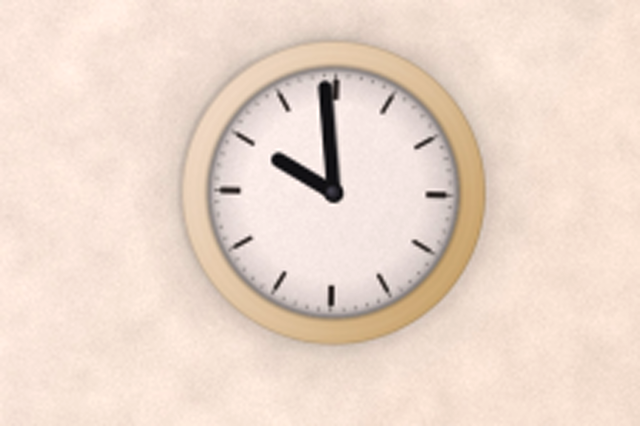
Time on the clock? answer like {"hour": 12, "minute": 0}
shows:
{"hour": 9, "minute": 59}
